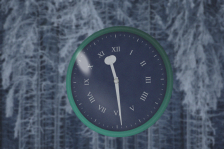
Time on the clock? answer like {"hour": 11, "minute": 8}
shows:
{"hour": 11, "minute": 29}
